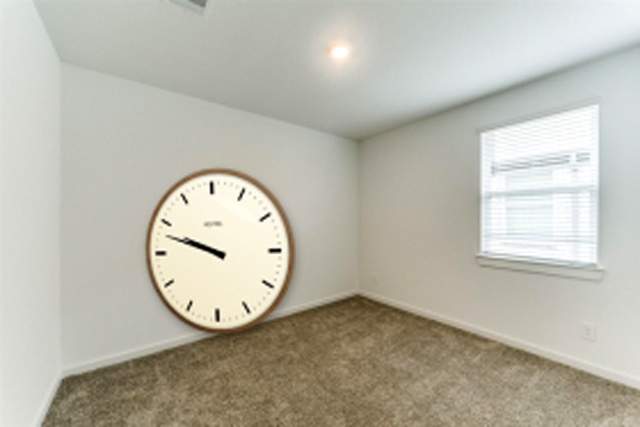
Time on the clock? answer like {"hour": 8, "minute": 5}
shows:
{"hour": 9, "minute": 48}
